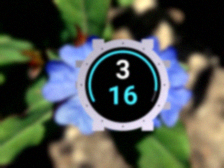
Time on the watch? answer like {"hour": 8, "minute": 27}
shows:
{"hour": 3, "minute": 16}
